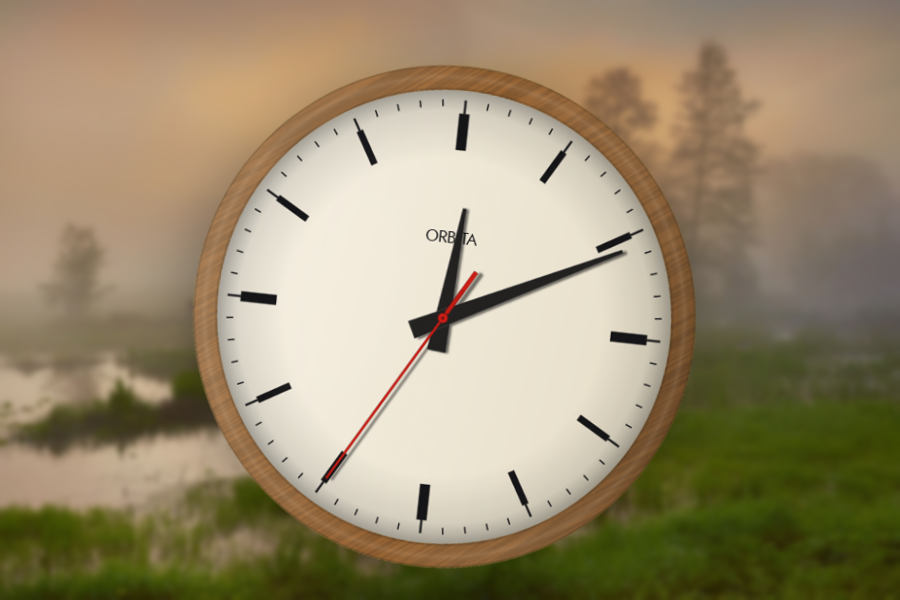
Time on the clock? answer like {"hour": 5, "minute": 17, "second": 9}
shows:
{"hour": 12, "minute": 10, "second": 35}
